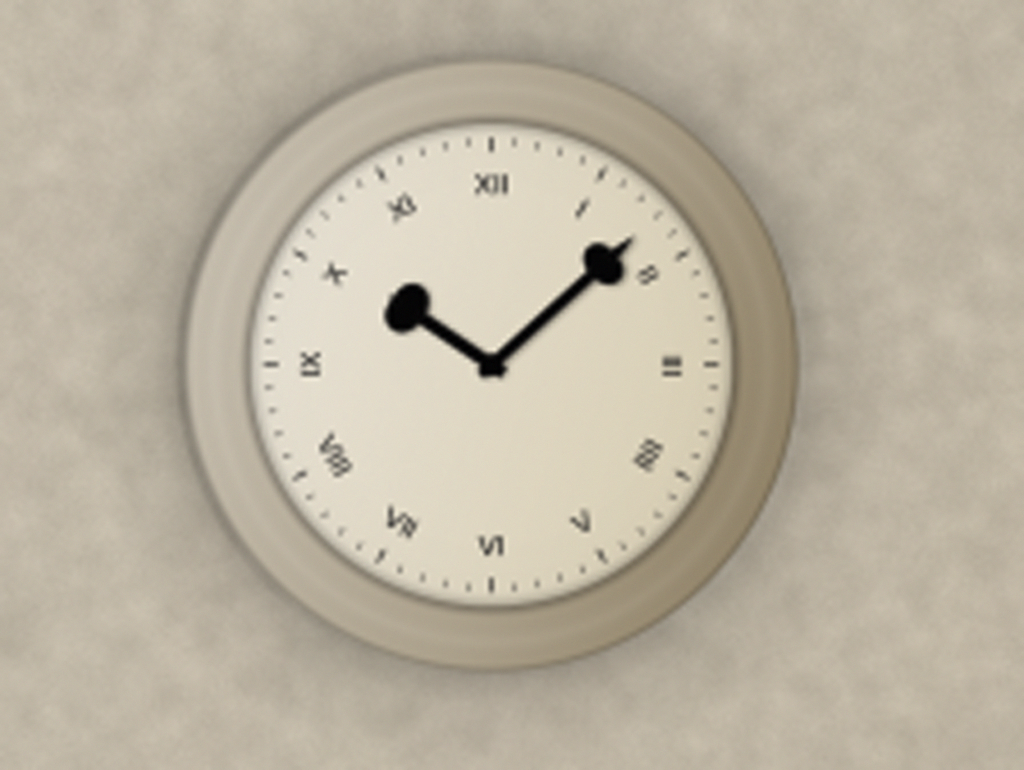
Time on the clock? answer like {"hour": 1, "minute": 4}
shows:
{"hour": 10, "minute": 8}
